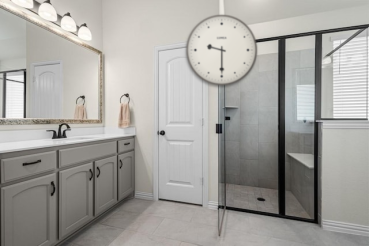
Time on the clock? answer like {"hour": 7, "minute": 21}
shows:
{"hour": 9, "minute": 30}
